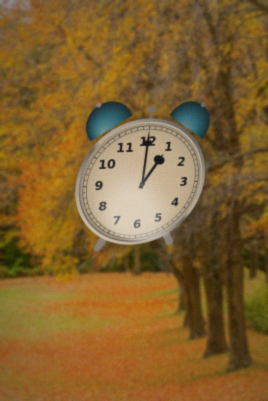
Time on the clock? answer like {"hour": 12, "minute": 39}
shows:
{"hour": 1, "minute": 0}
